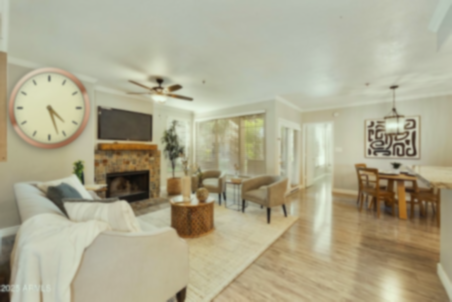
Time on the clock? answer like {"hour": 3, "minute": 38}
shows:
{"hour": 4, "minute": 27}
